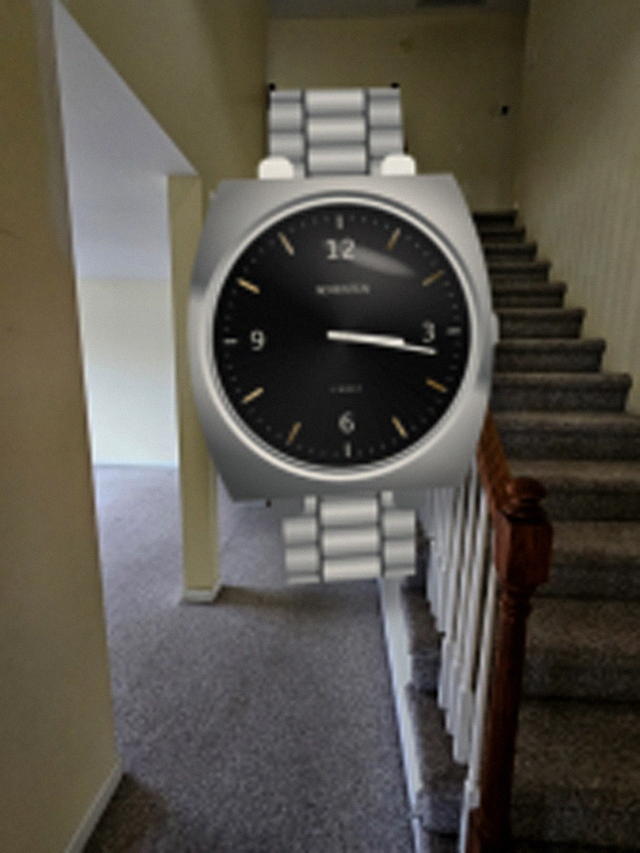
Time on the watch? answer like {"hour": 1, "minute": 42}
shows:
{"hour": 3, "minute": 17}
